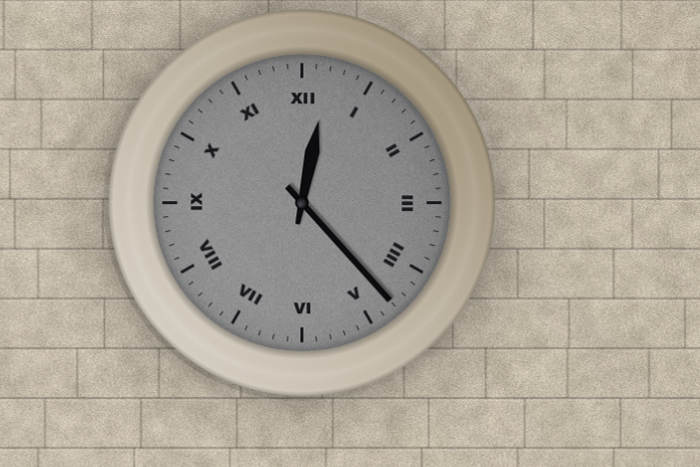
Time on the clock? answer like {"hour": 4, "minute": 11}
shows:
{"hour": 12, "minute": 23}
